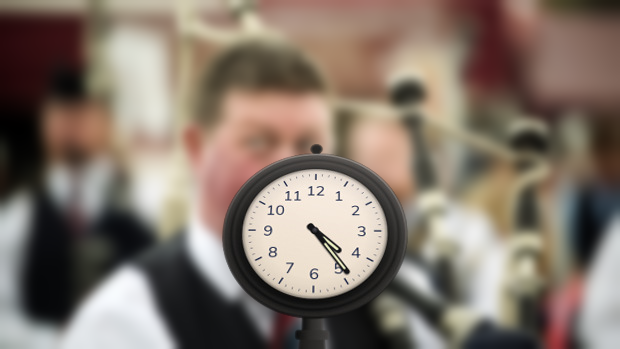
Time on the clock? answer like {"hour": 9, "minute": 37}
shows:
{"hour": 4, "minute": 24}
